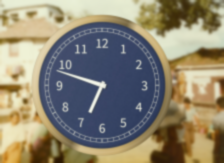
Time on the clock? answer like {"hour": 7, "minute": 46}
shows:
{"hour": 6, "minute": 48}
